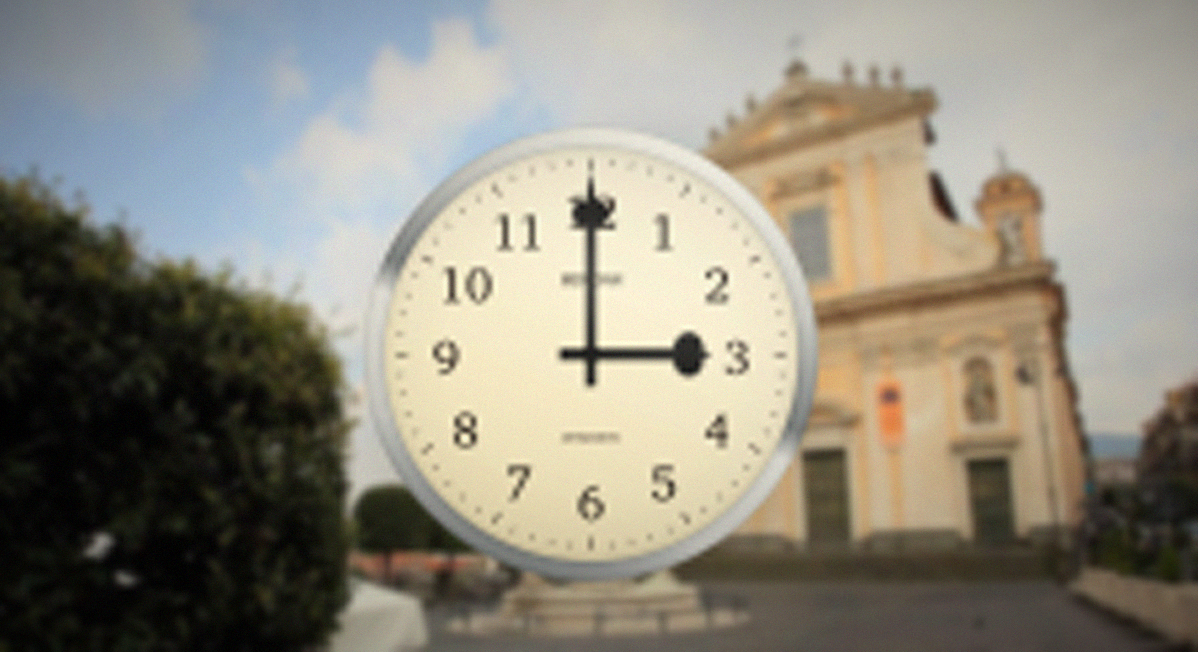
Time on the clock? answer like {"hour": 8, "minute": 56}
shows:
{"hour": 3, "minute": 0}
